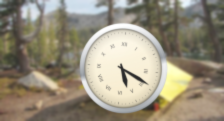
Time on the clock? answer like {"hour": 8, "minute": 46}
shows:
{"hour": 5, "minute": 19}
